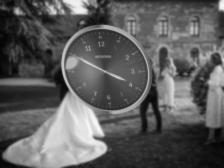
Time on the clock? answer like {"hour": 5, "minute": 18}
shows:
{"hour": 3, "minute": 50}
